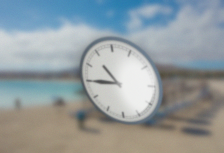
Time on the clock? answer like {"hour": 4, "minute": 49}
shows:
{"hour": 10, "minute": 45}
